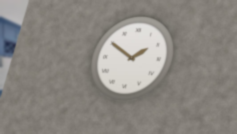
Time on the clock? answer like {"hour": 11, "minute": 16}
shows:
{"hour": 1, "minute": 50}
